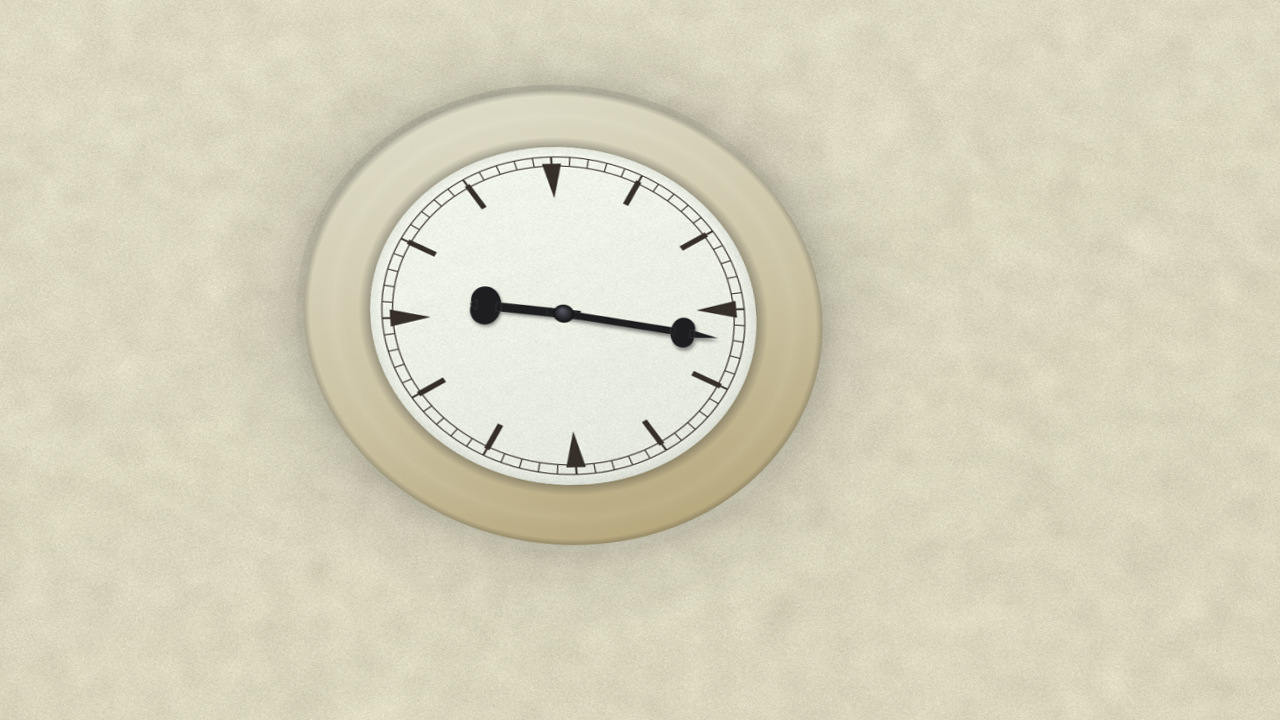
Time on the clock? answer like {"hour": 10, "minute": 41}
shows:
{"hour": 9, "minute": 17}
